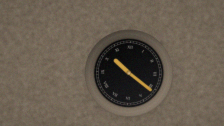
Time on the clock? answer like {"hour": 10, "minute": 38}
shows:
{"hour": 10, "minute": 21}
